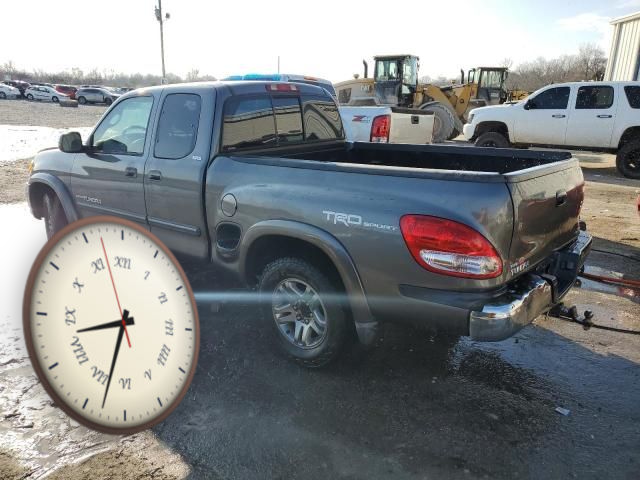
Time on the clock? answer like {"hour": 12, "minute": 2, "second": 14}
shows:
{"hour": 8, "minute": 32, "second": 57}
